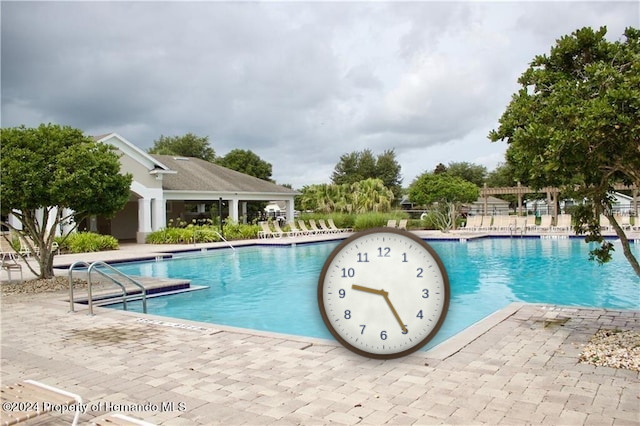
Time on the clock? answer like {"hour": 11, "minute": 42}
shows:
{"hour": 9, "minute": 25}
